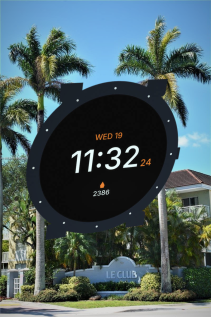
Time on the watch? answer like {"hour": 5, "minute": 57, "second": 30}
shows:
{"hour": 11, "minute": 32, "second": 24}
